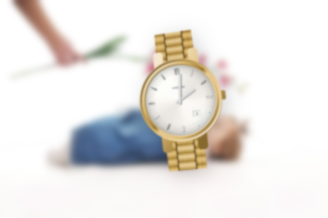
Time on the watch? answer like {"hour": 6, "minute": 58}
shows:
{"hour": 2, "minute": 1}
